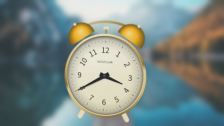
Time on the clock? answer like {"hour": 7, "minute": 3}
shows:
{"hour": 3, "minute": 40}
